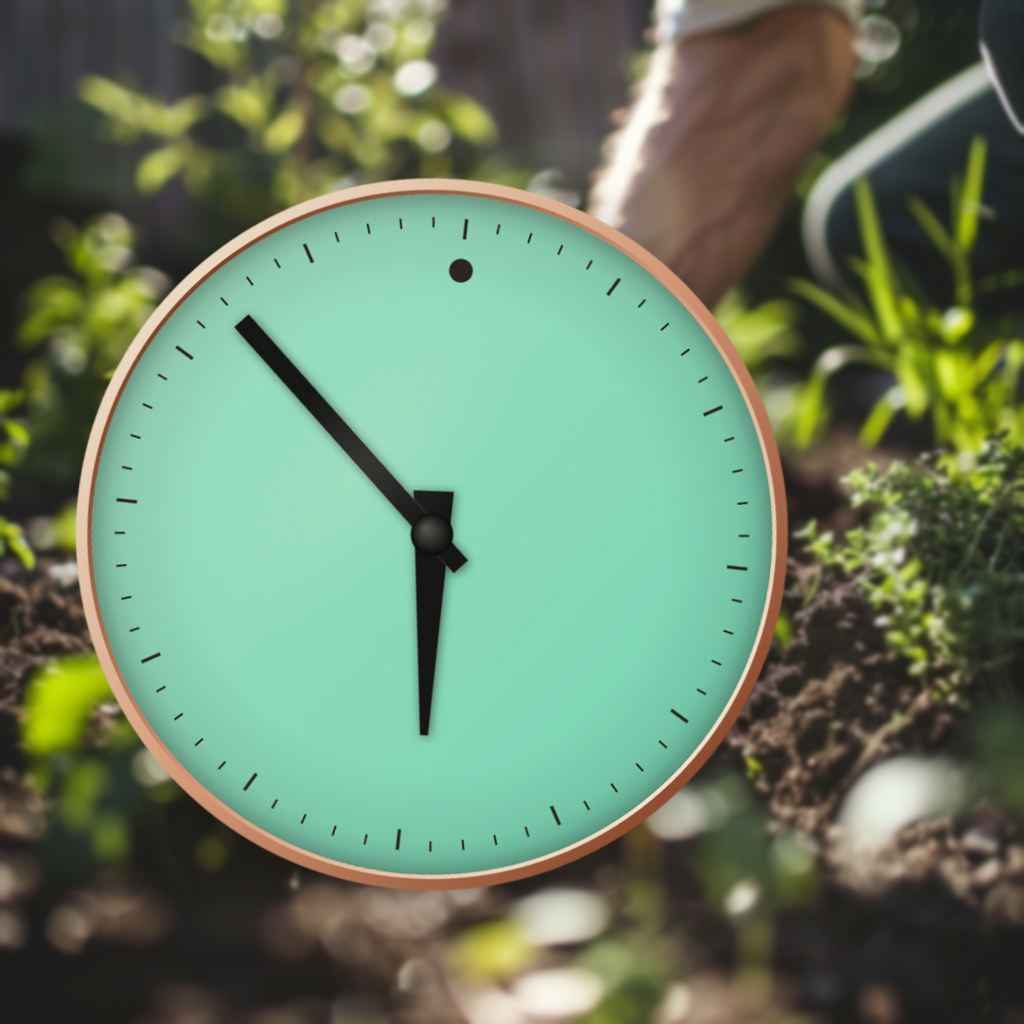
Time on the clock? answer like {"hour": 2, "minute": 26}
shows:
{"hour": 5, "minute": 52}
